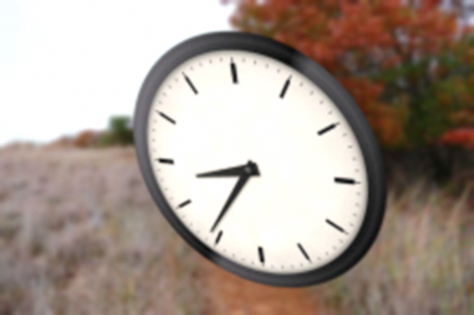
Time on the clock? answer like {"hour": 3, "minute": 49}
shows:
{"hour": 8, "minute": 36}
